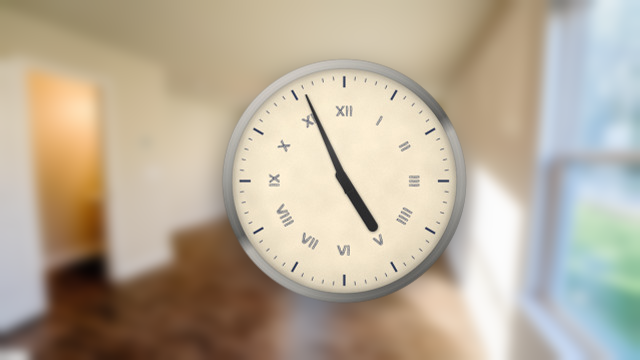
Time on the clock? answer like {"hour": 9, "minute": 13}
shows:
{"hour": 4, "minute": 56}
